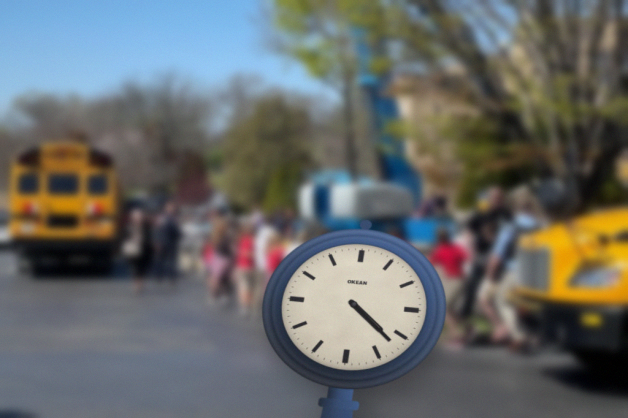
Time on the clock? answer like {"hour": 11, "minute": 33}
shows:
{"hour": 4, "minute": 22}
